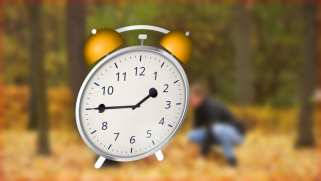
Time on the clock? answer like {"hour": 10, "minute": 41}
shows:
{"hour": 1, "minute": 45}
